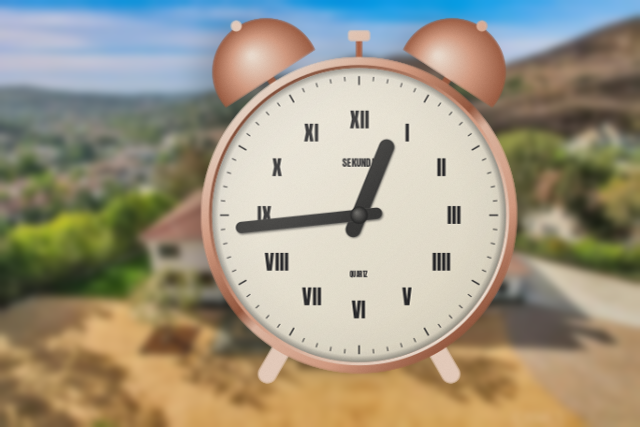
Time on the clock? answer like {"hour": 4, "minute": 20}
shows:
{"hour": 12, "minute": 44}
